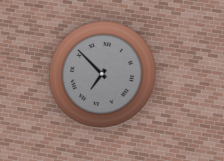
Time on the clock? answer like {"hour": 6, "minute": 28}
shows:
{"hour": 6, "minute": 51}
